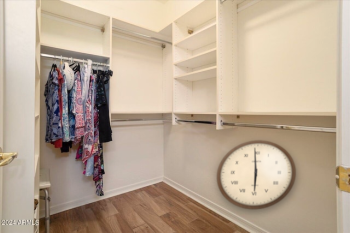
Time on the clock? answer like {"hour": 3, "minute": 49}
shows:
{"hour": 5, "minute": 59}
